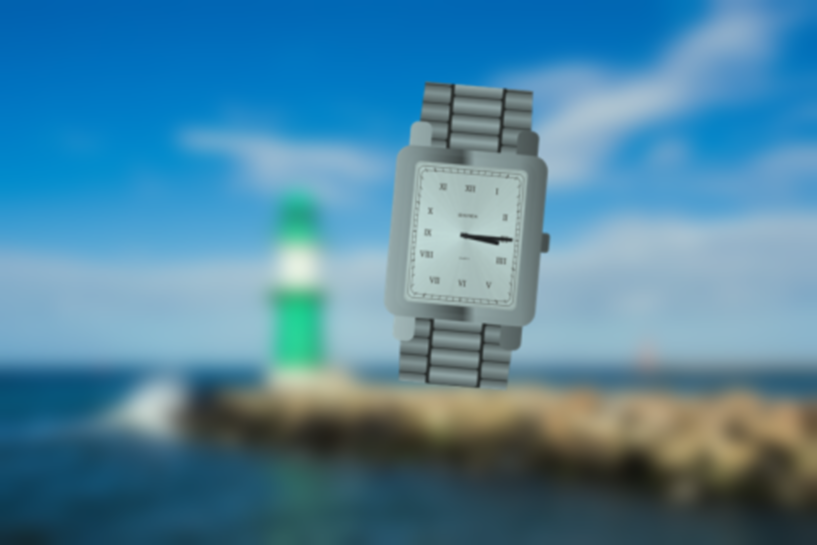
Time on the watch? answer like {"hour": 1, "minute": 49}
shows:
{"hour": 3, "minute": 15}
